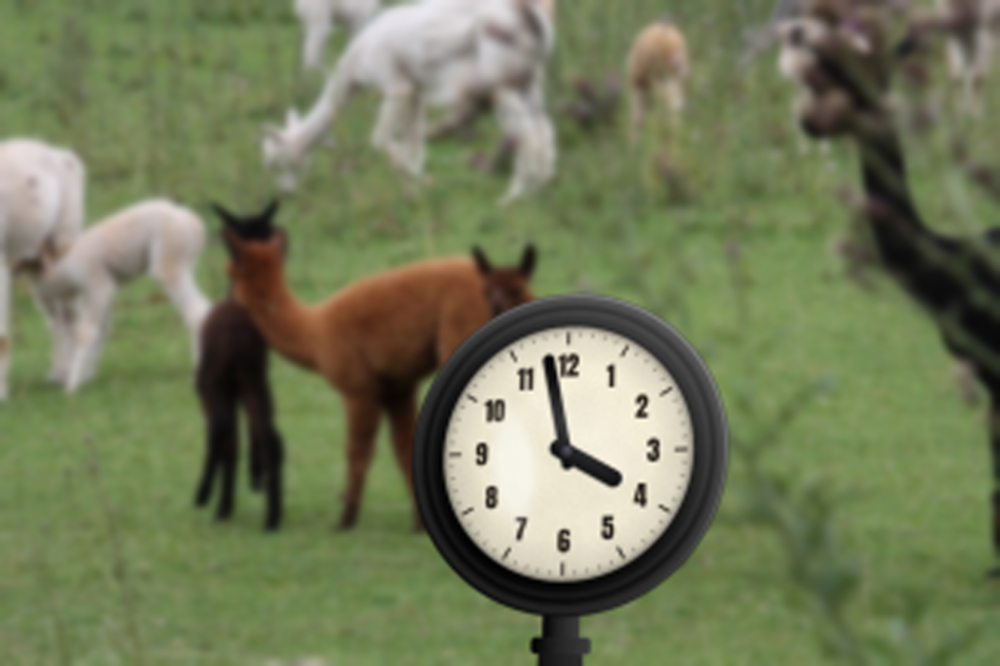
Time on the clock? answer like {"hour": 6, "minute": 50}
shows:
{"hour": 3, "minute": 58}
